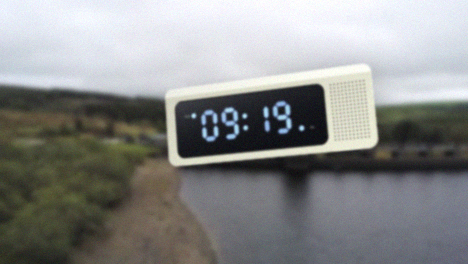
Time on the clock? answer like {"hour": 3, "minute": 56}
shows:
{"hour": 9, "minute": 19}
